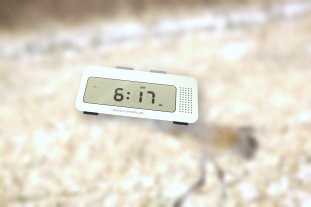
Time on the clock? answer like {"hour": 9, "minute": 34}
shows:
{"hour": 6, "minute": 17}
